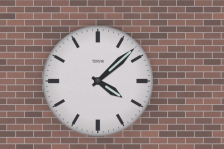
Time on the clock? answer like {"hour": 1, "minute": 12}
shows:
{"hour": 4, "minute": 8}
